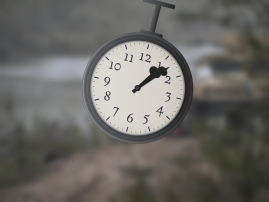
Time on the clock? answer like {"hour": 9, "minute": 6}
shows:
{"hour": 1, "minute": 7}
